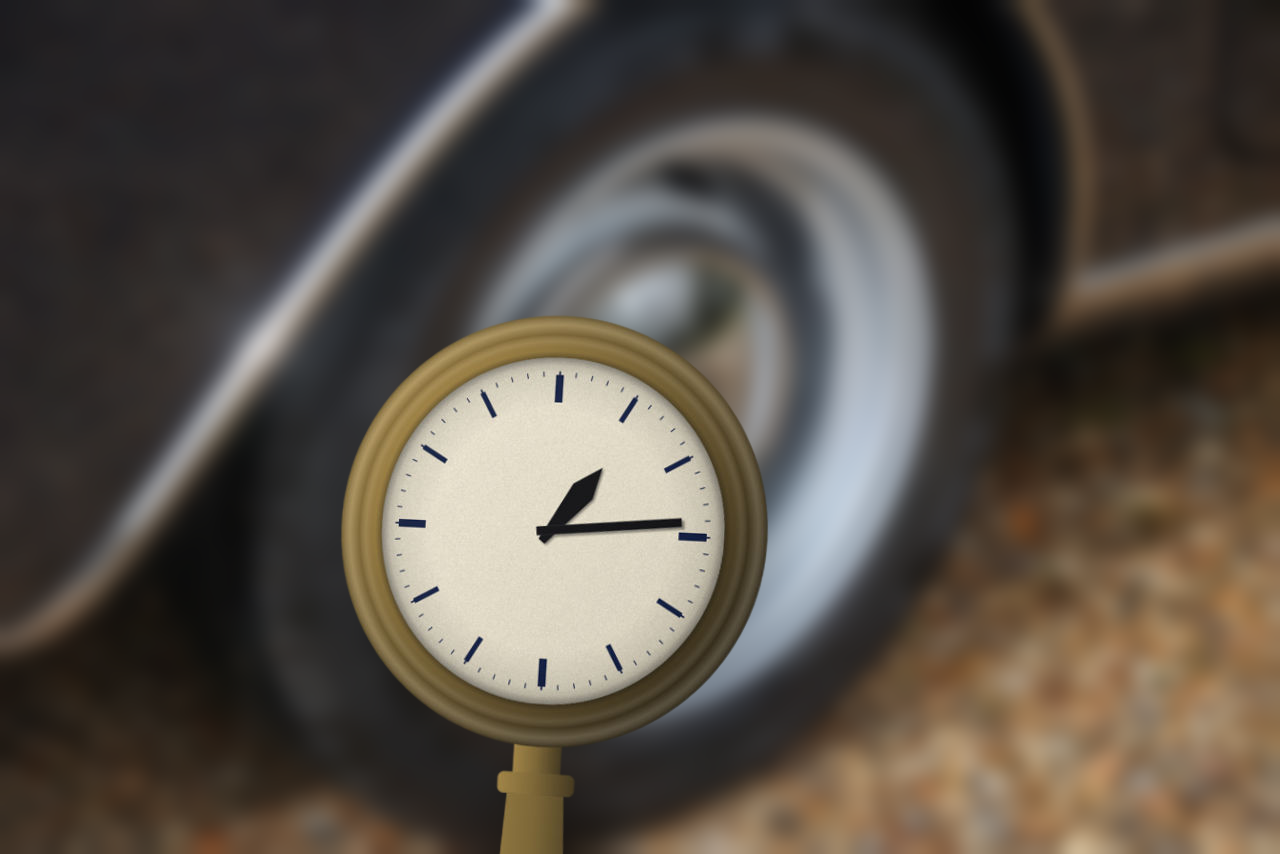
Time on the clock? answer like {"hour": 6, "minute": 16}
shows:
{"hour": 1, "minute": 14}
